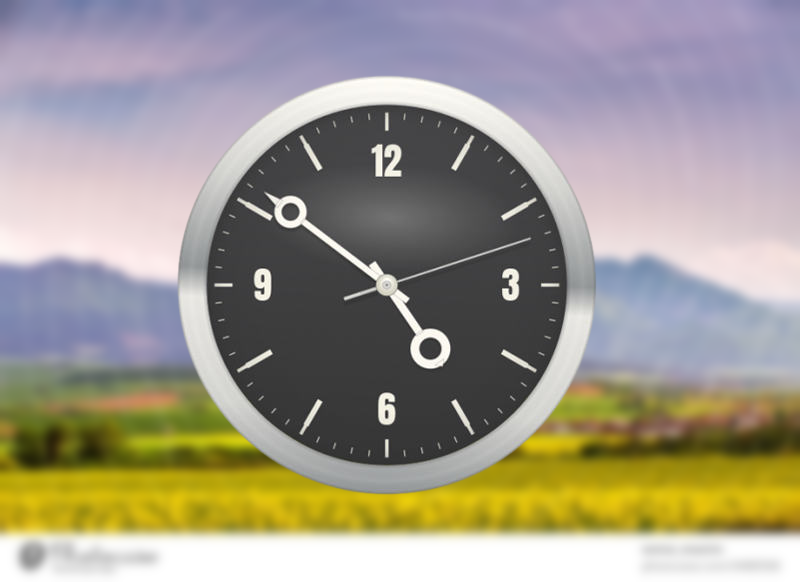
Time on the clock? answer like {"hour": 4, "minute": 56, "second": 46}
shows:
{"hour": 4, "minute": 51, "second": 12}
